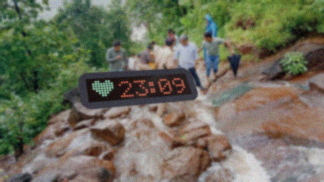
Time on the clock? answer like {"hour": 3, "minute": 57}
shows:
{"hour": 23, "minute": 9}
